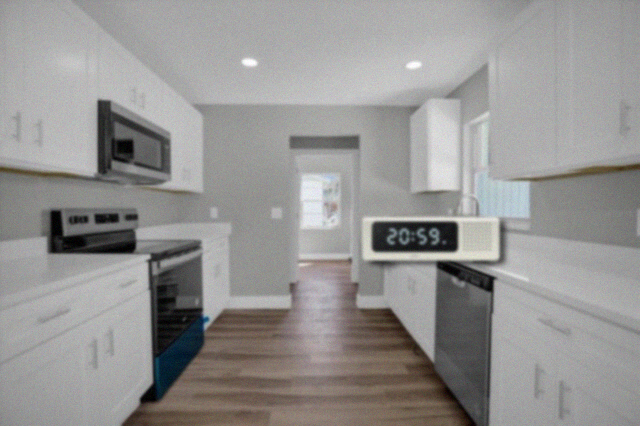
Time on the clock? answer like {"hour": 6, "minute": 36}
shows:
{"hour": 20, "minute": 59}
